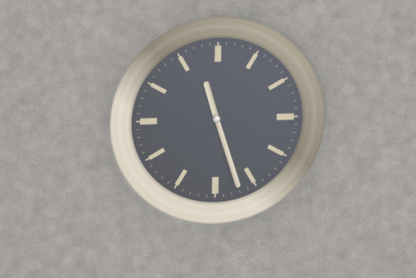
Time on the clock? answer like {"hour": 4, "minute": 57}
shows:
{"hour": 11, "minute": 27}
